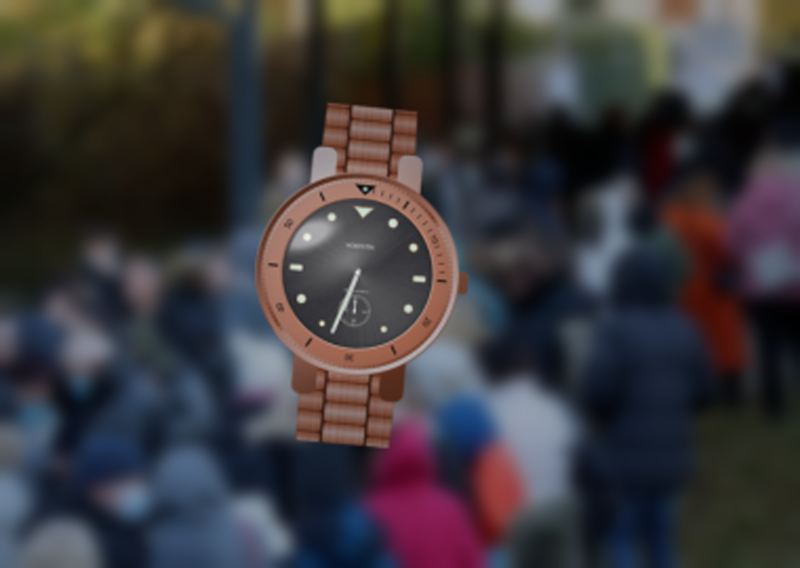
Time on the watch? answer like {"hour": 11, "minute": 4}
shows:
{"hour": 6, "minute": 33}
